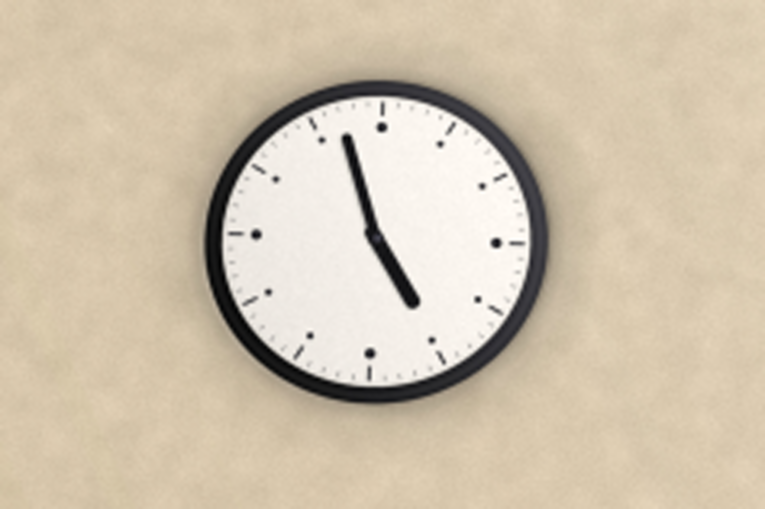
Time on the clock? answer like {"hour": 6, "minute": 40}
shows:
{"hour": 4, "minute": 57}
